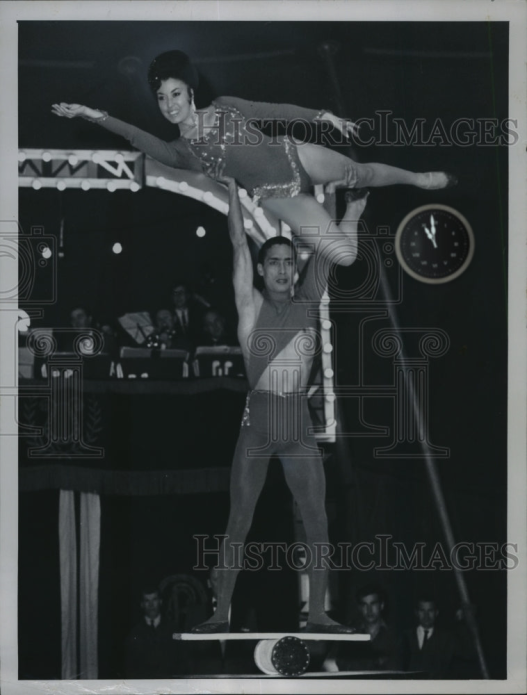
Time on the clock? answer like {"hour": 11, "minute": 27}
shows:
{"hour": 10, "minute": 59}
